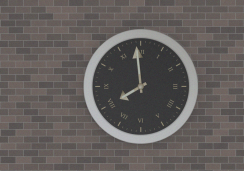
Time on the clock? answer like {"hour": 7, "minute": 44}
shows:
{"hour": 7, "minute": 59}
